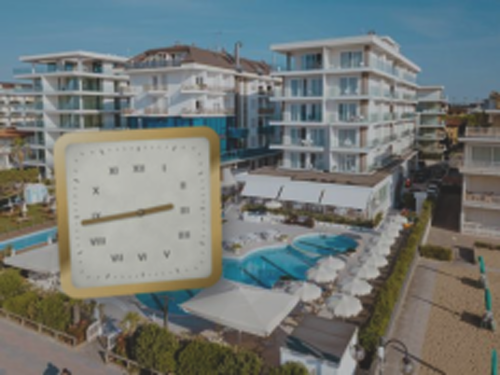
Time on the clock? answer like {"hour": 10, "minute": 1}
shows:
{"hour": 2, "minute": 44}
